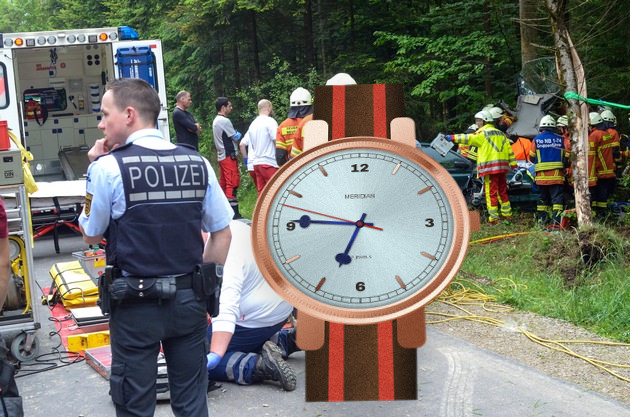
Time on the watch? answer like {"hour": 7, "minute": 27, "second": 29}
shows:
{"hour": 6, "minute": 45, "second": 48}
